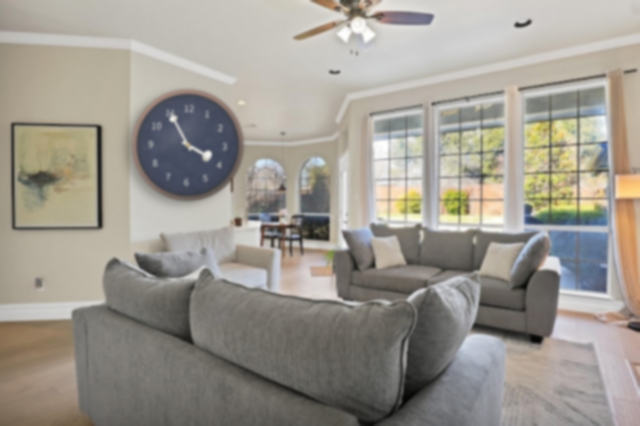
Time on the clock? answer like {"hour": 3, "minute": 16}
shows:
{"hour": 3, "minute": 55}
